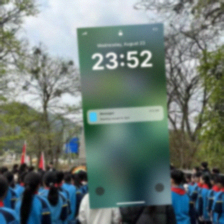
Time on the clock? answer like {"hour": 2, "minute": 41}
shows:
{"hour": 23, "minute": 52}
